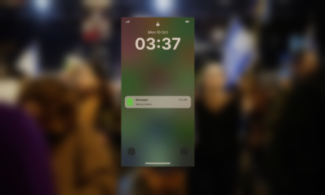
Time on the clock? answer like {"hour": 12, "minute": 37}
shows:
{"hour": 3, "minute": 37}
